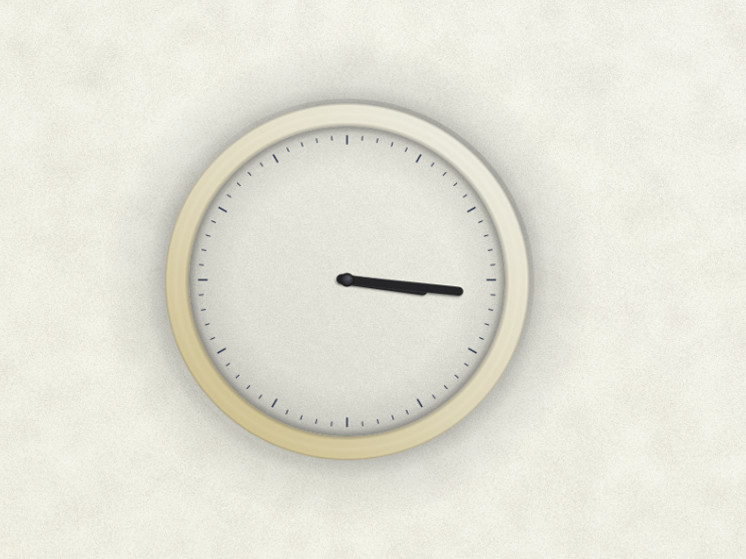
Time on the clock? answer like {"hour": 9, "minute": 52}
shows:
{"hour": 3, "minute": 16}
